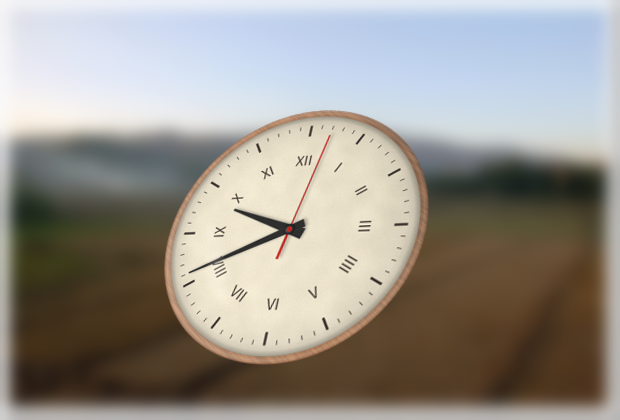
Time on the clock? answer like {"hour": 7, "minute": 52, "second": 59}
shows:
{"hour": 9, "minute": 41, "second": 2}
